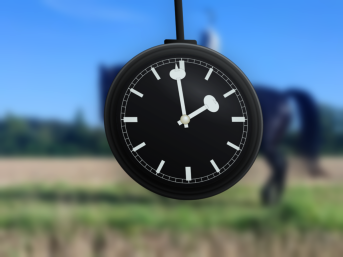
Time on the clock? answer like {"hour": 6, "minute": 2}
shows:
{"hour": 1, "minute": 59}
